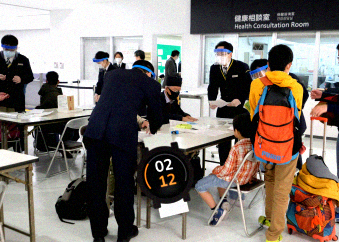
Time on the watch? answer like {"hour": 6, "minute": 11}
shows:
{"hour": 2, "minute": 12}
